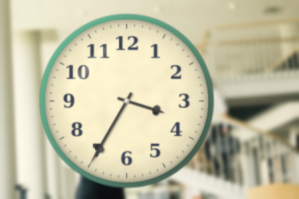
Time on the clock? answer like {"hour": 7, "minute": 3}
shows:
{"hour": 3, "minute": 35}
